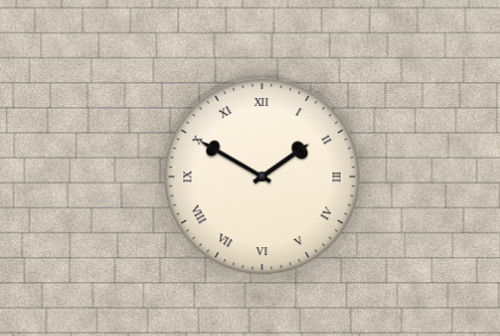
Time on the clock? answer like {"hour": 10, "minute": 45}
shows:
{"hour": 1, "minute": 50}
